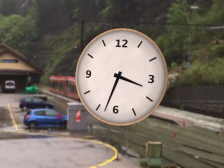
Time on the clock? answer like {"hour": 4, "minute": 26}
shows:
{"hour": 3, "minute": 33}
